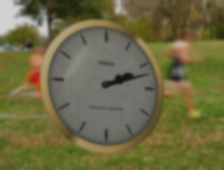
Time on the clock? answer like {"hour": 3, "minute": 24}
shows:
{"hour": 2, "minute": 12}
